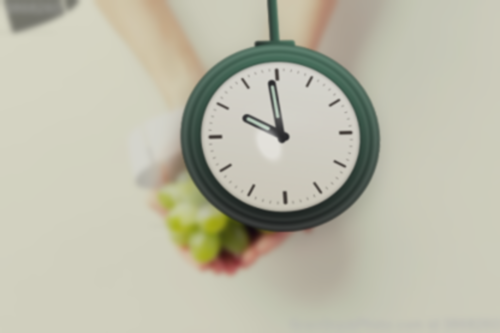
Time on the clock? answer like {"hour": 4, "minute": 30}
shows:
{"hour": 9, "minute": 59}
